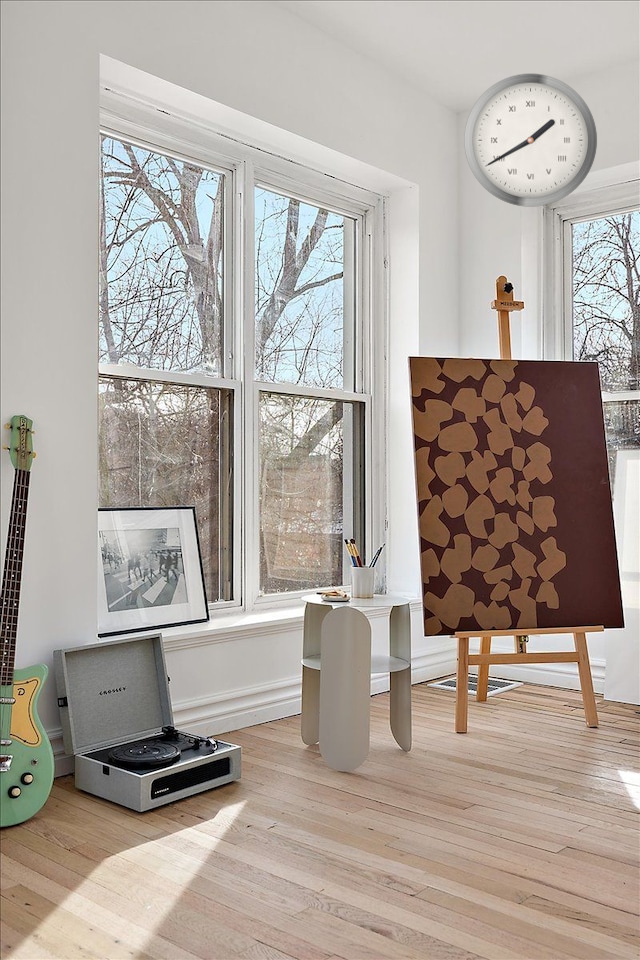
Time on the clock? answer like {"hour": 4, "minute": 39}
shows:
{"hour": 1, "minute": 40}
